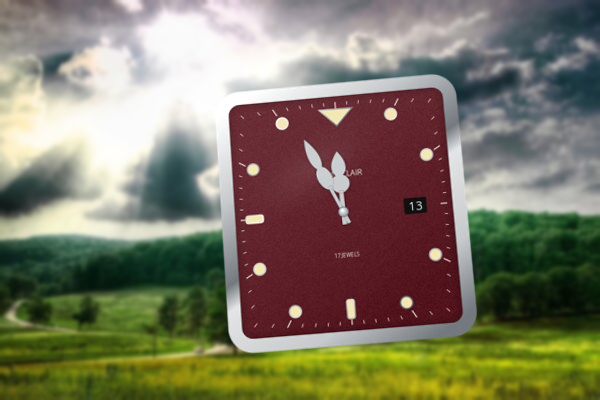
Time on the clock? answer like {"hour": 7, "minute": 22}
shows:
{"hour": 11, "minute": 56}
